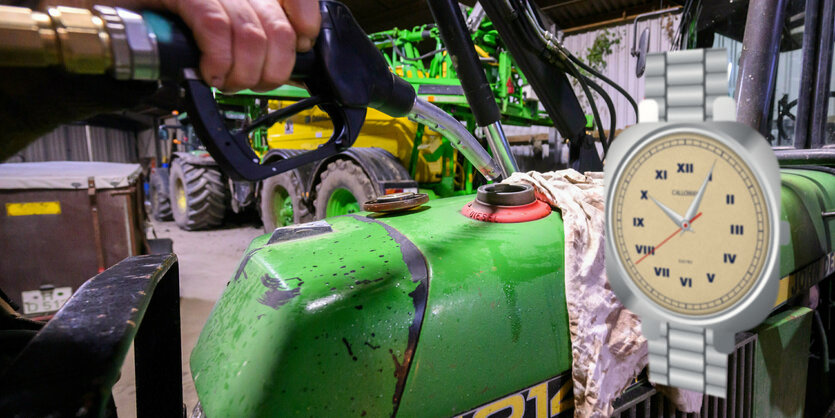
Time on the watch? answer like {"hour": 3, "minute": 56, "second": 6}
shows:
{"hour": 10, "minute": 4, "second": 39}
